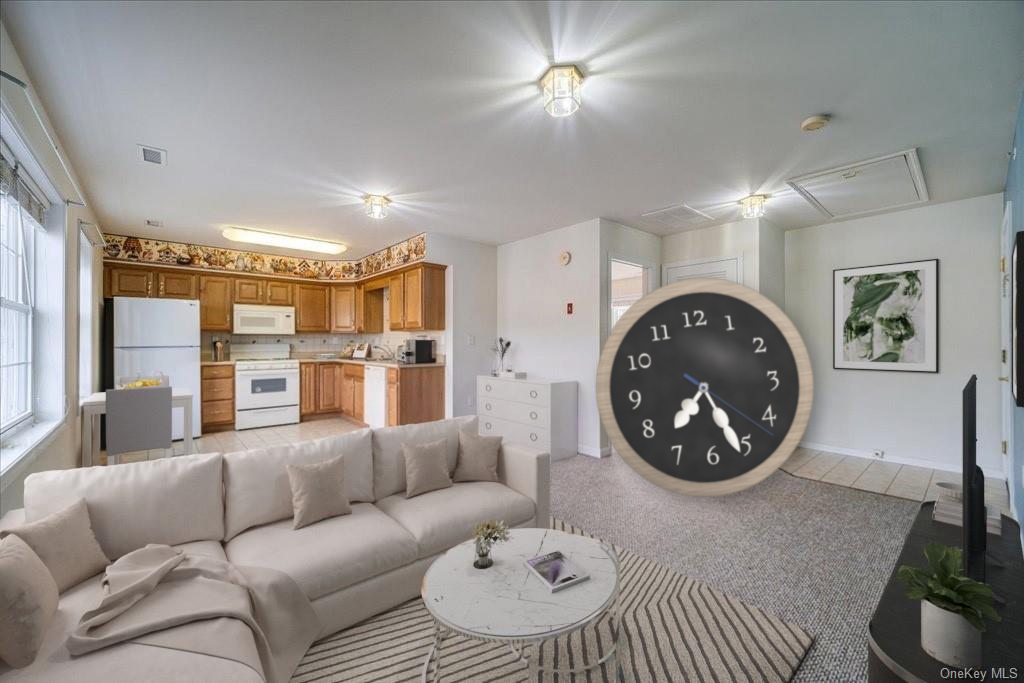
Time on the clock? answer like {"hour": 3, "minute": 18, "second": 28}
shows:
{"hour": 7, "minute": 26, "second": 22}
